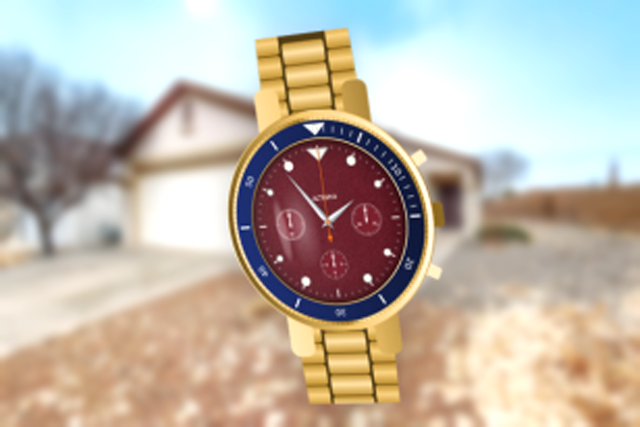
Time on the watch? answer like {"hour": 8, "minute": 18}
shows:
{"hour": 1, "minute": 54}
